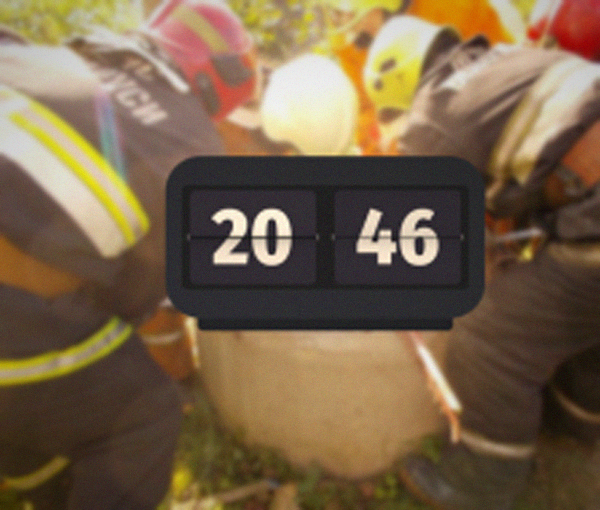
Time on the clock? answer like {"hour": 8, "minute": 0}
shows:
{"hour": 20, "minute": 46}
